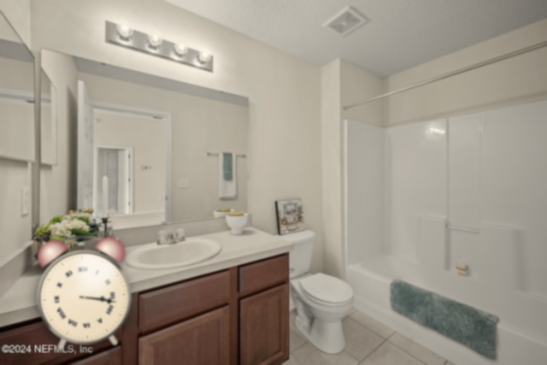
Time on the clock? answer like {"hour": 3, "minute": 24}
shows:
{"hour": 3, "minute": 17}
